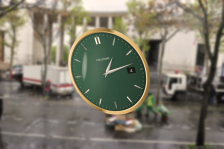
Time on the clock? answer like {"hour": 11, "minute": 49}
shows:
{"hour": 1, "minute": 13}
